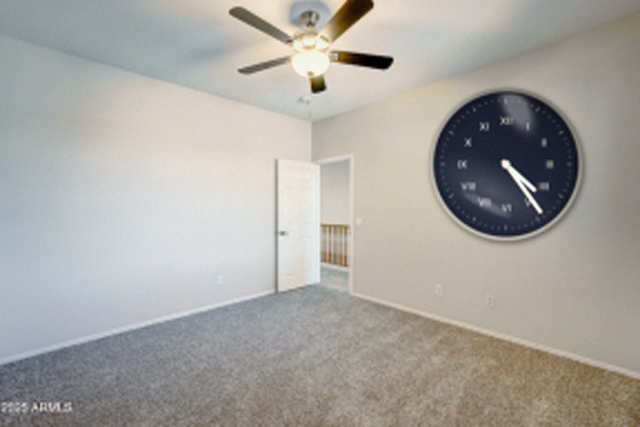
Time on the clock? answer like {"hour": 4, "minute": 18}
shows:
{"hour": 4, "minute": 24}
